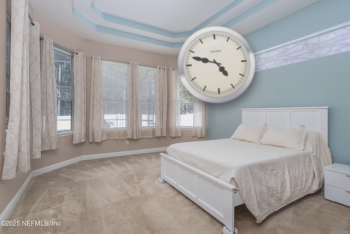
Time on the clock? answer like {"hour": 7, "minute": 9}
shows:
{"hour": 4, "minute": 48}
